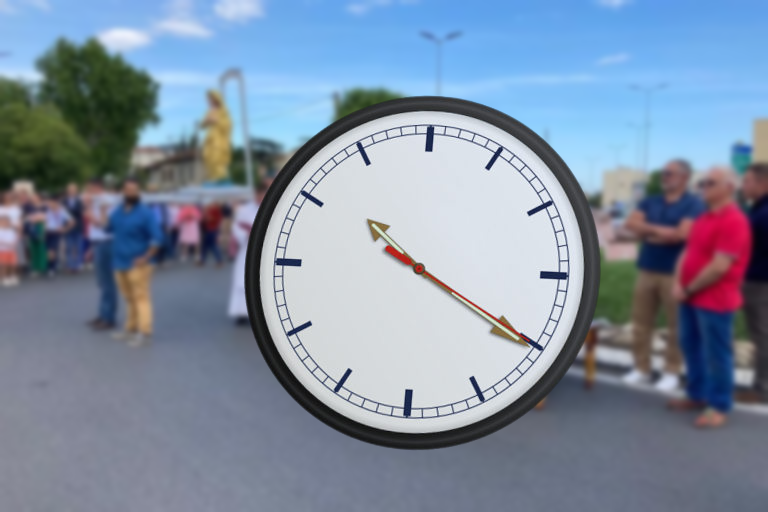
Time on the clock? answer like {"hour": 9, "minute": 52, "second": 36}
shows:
{"hour": 10, "minute": 20, "second": 20}
